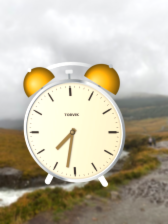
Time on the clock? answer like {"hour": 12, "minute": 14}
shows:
{"hour": 7, "minute": 32}
